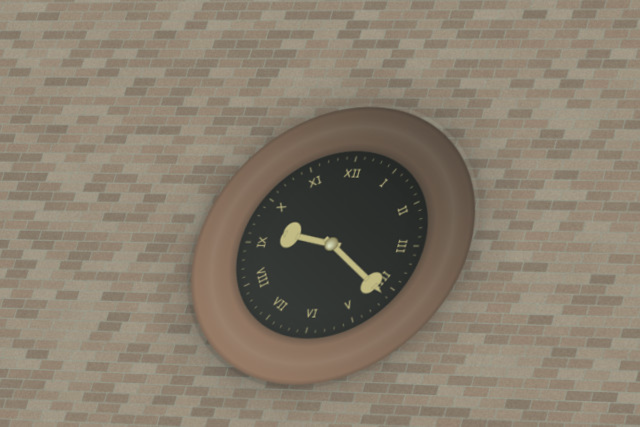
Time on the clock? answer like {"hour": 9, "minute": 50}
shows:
{"hour": 9, "minute": 21}
